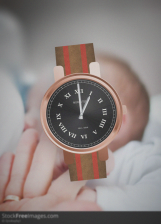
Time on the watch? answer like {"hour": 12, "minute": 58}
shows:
{"hour": 1, "minute": 0}
